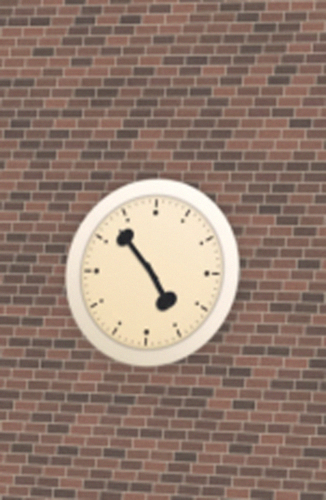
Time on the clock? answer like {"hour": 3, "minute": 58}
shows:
{"hour": 4, "minute": 53}
